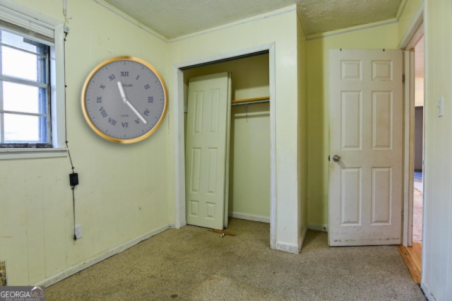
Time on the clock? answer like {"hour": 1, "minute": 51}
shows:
{"hour": 11, "minute": 23}
